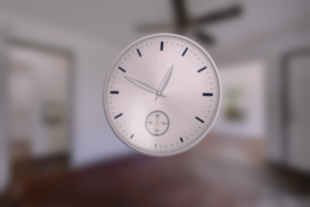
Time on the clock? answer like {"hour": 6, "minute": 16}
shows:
{"hour": 12, "minute": 49}
